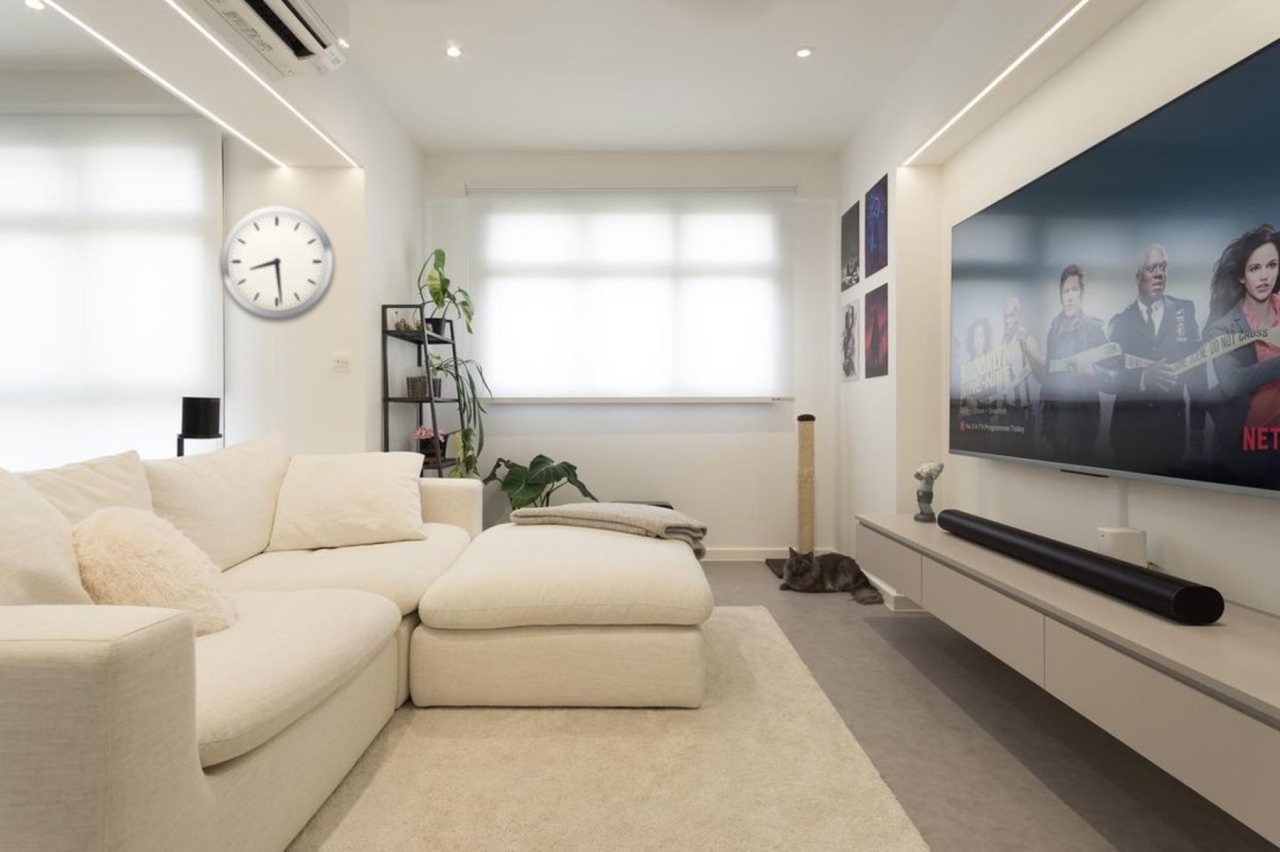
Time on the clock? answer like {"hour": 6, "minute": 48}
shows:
{"hour": 8, "minute": 29}
